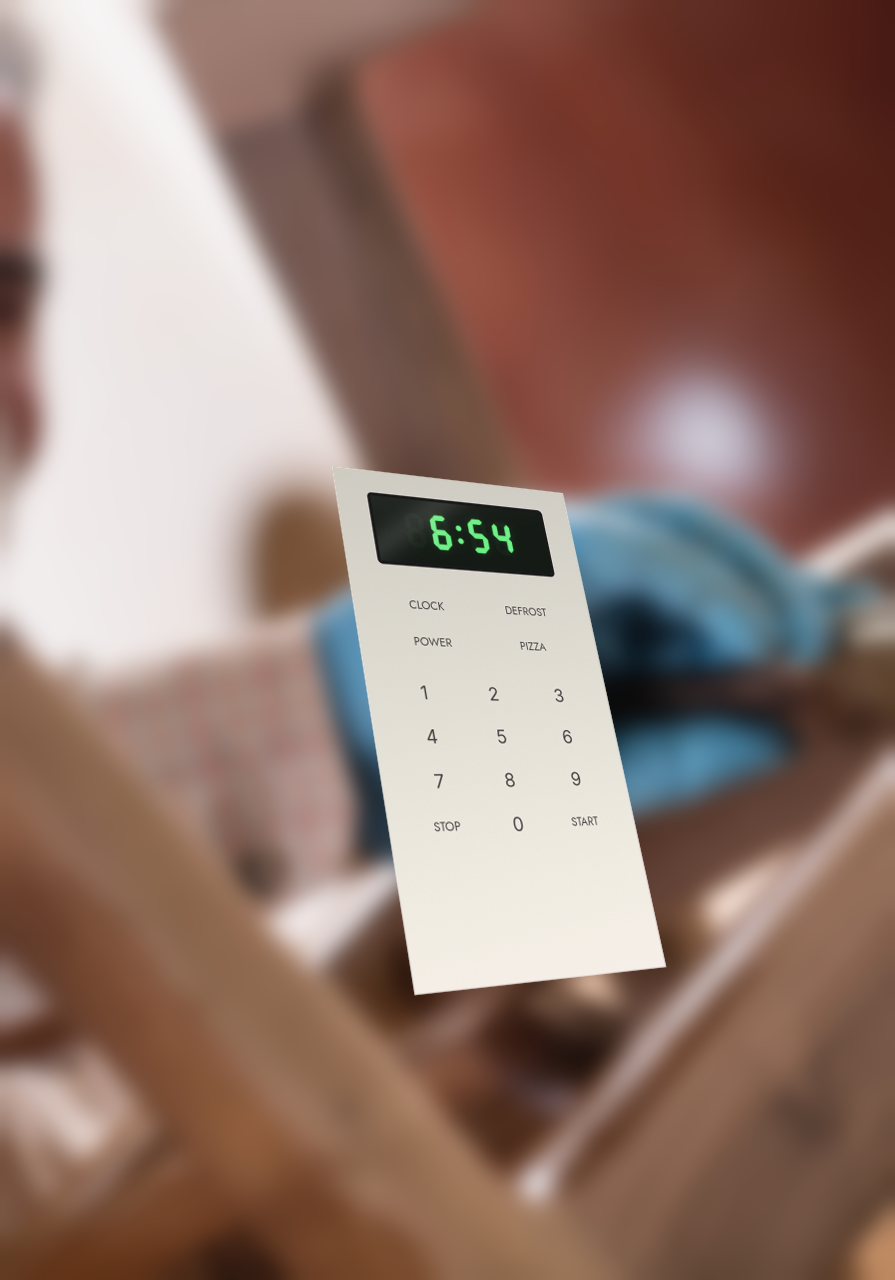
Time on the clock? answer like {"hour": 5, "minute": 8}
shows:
{"hour": 6, "minute": 54}
